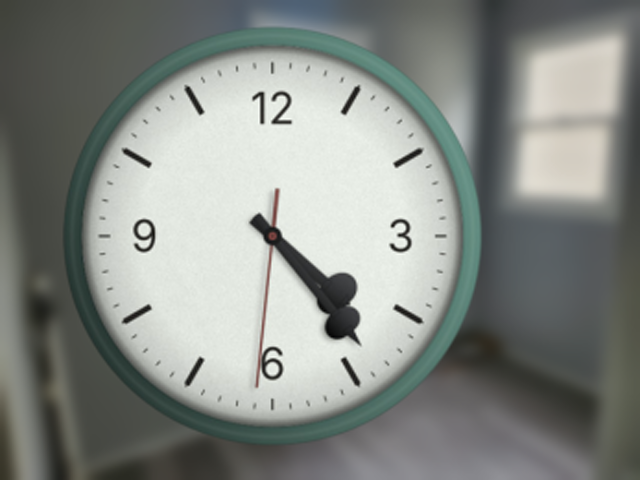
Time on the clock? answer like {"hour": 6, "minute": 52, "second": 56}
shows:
{"hour": 4, "minute": 23, "second": 31}
